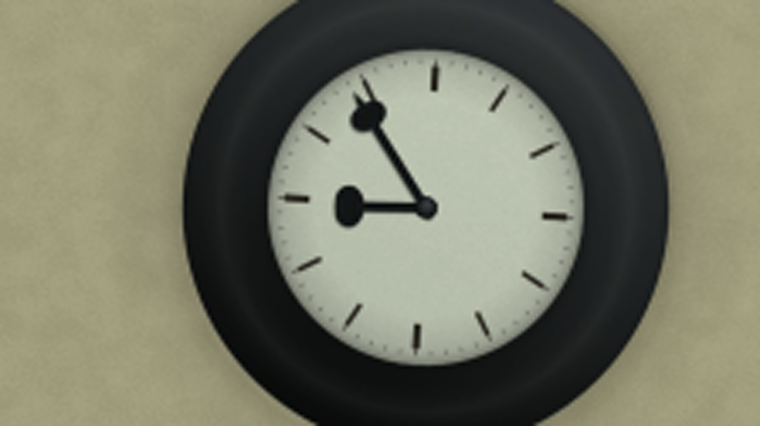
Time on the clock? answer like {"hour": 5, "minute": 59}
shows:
{"hour": 8, "minute": 54}
